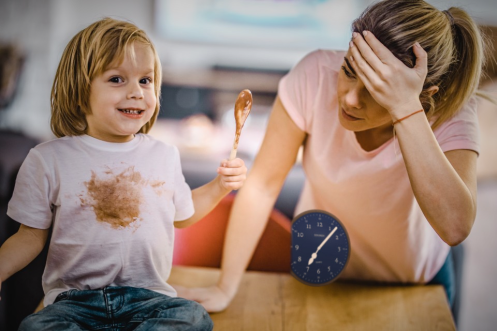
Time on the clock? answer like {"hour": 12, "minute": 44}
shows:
{"hour": 7, "minute": 7}
